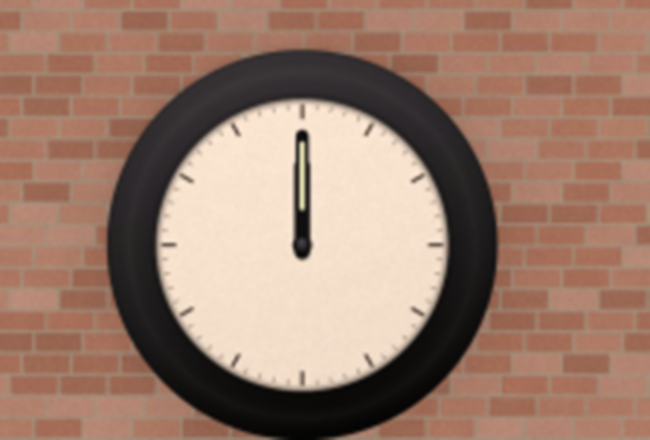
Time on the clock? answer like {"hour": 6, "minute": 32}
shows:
{"hour": 12, "minute": 0}
